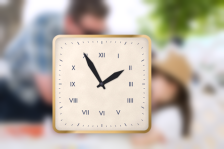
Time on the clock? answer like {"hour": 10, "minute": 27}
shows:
{"hour": 1, "minute": 55}
